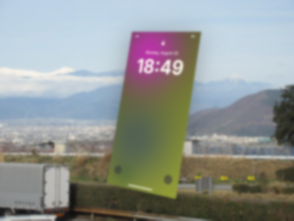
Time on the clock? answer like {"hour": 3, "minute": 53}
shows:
{"hour": 18, "minute": 49}
